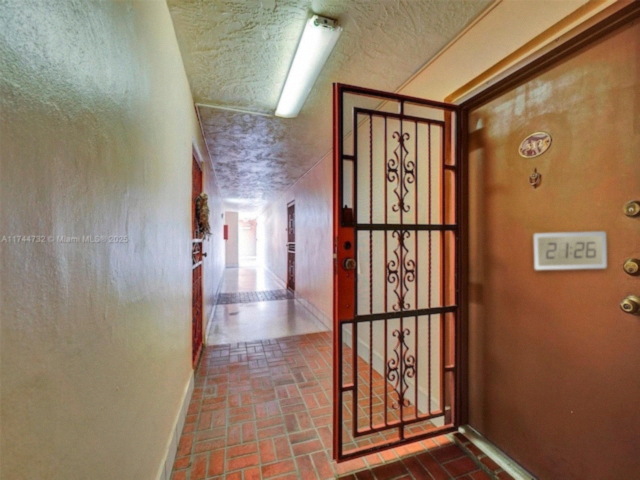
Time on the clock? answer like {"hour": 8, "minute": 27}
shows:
{"hour": 21, "minute": 26}
